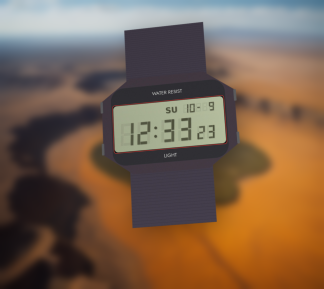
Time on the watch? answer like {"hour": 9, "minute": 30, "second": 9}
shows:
{"hour": 12, "minute": 33, "second": 23}
